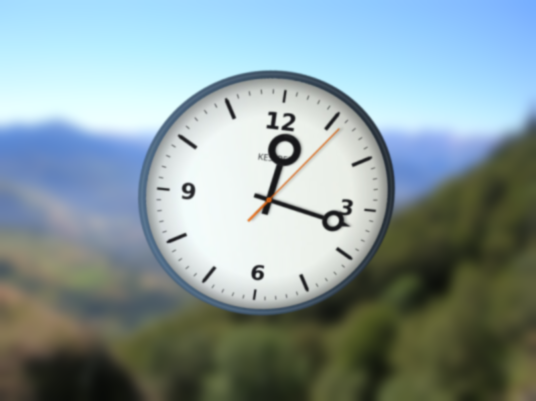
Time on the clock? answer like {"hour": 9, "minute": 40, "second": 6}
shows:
{"hour": 12, "minute": 17, "second": 6}
